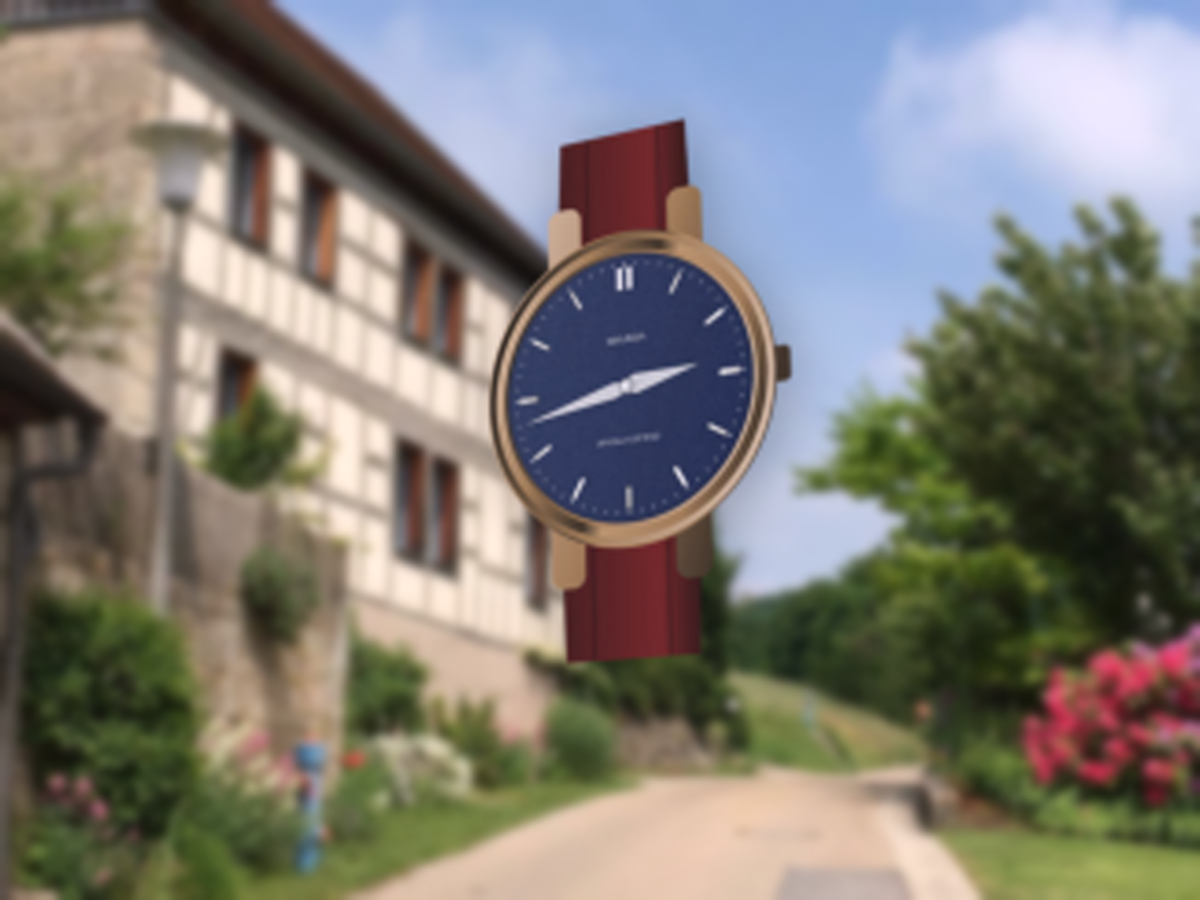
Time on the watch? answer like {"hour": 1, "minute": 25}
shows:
{"hour": 2, "minute": 43}
